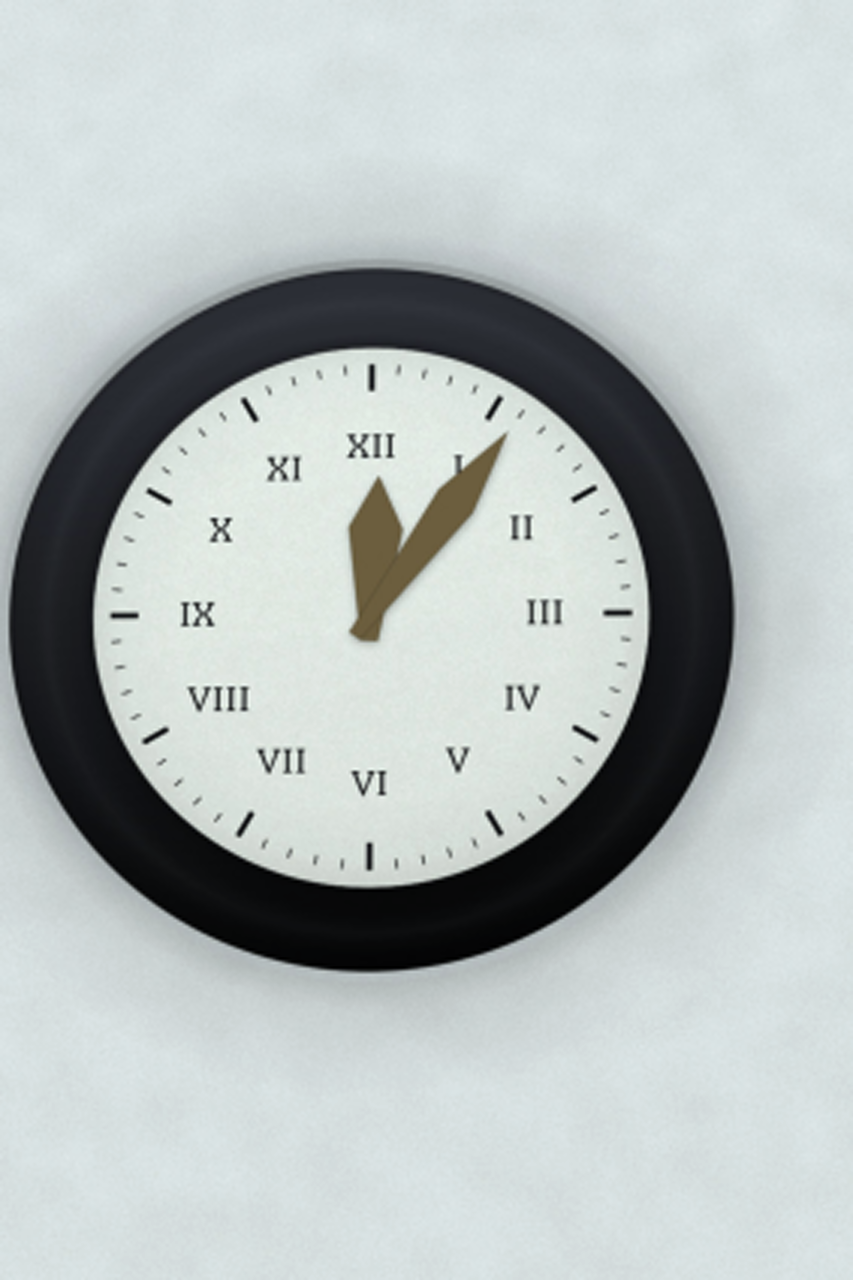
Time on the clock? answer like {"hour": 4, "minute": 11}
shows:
{"hour": 12, "minute": 6}
